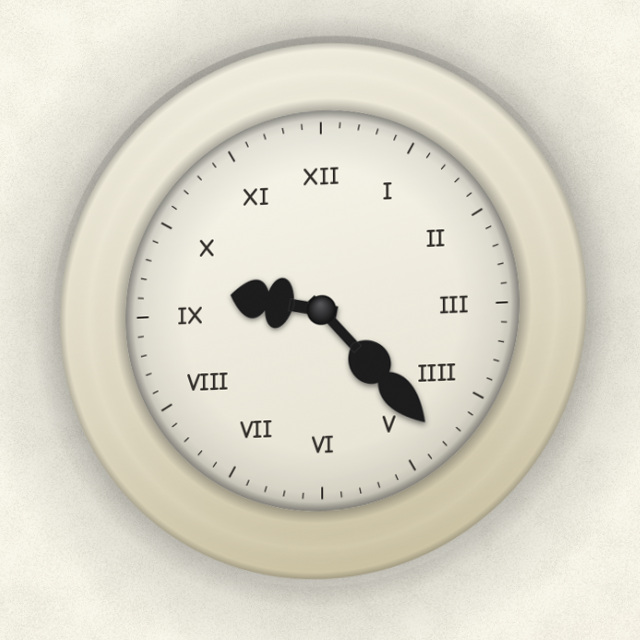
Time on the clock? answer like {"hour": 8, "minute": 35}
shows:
{"hour": 9, "minute": 23}
